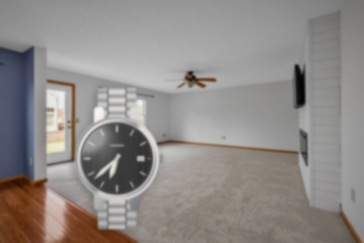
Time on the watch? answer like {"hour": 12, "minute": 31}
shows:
{"hour": 6, "minute": 38}
